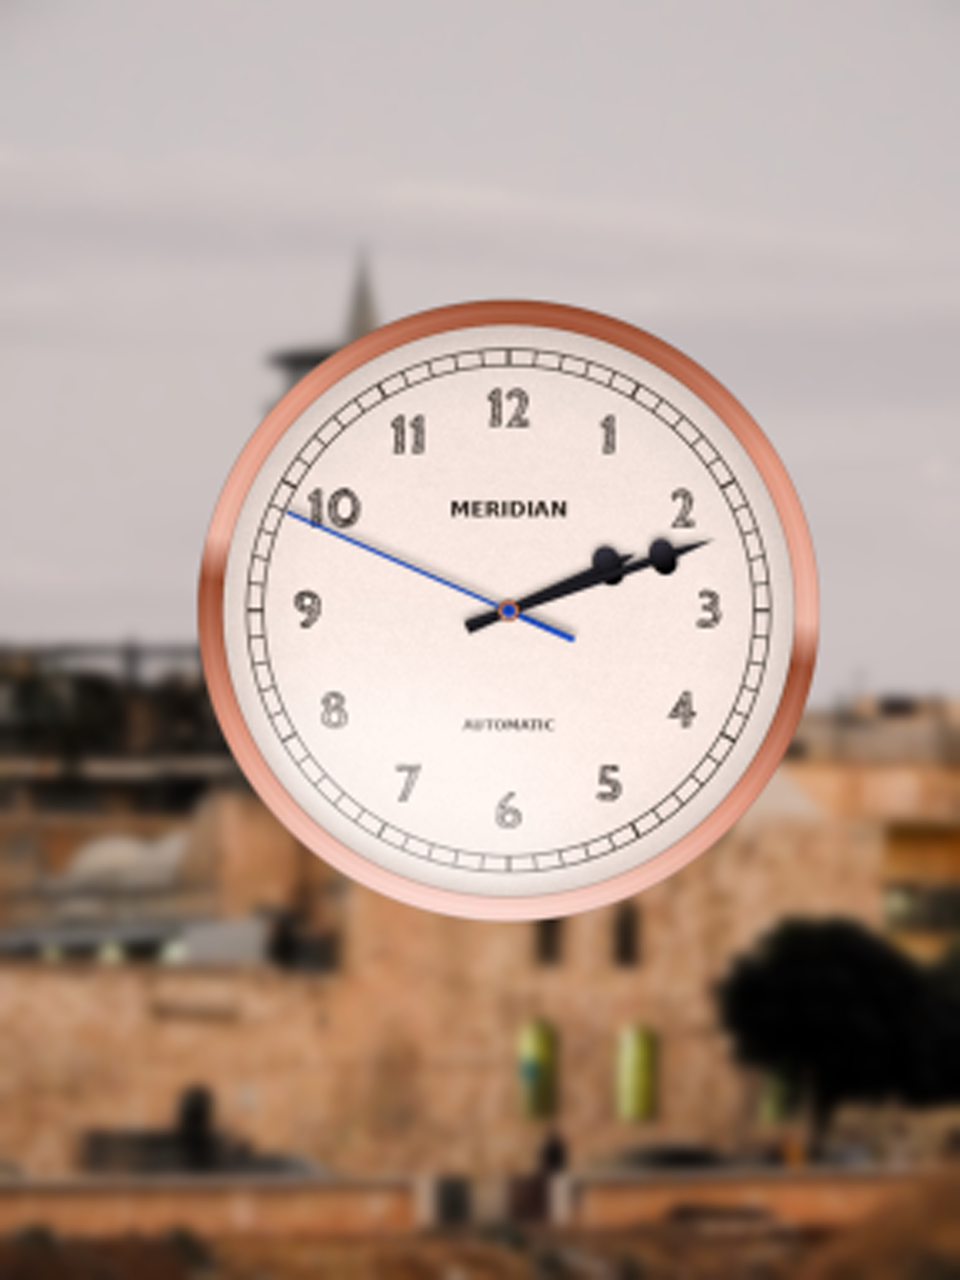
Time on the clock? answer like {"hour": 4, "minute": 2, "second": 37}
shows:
{"hour": 2, "minute": 11, "second": 49}
